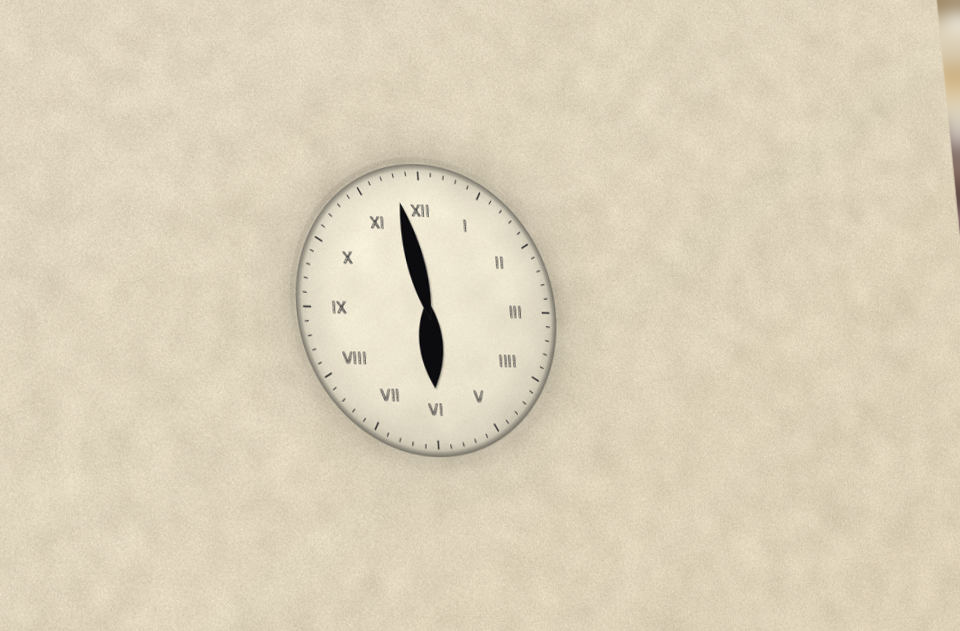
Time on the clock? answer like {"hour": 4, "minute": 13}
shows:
{"hour": 5, "minute": 58}
